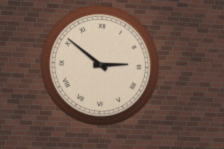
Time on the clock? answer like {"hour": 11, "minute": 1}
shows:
{"hour": 2, "minute": 51}
